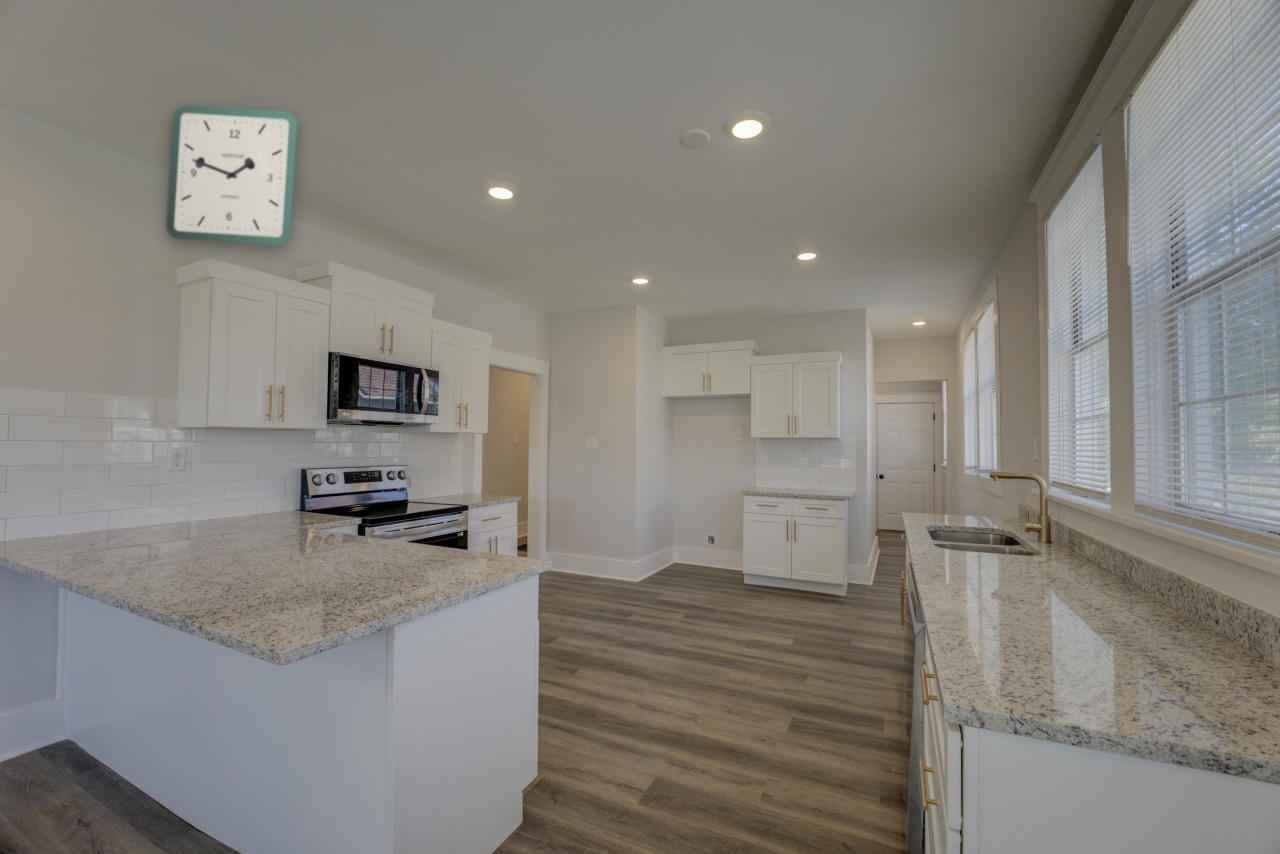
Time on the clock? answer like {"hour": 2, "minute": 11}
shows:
{"hour": 1, "minute": 48}
